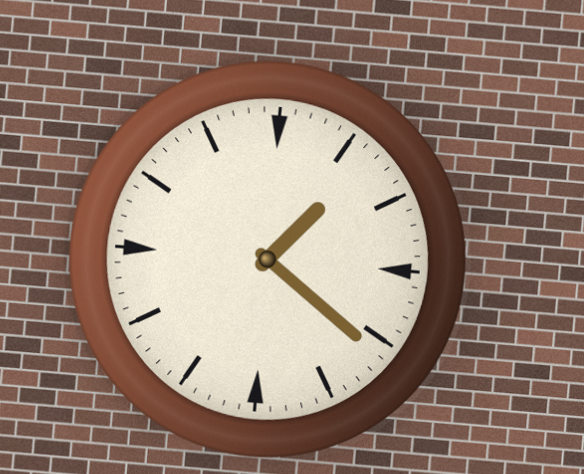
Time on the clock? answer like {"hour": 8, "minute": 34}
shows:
{"hour": 1, "minute": 21}
